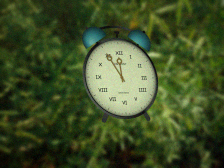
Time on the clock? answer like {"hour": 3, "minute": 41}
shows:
{"hour": 11, "minute": 55}
